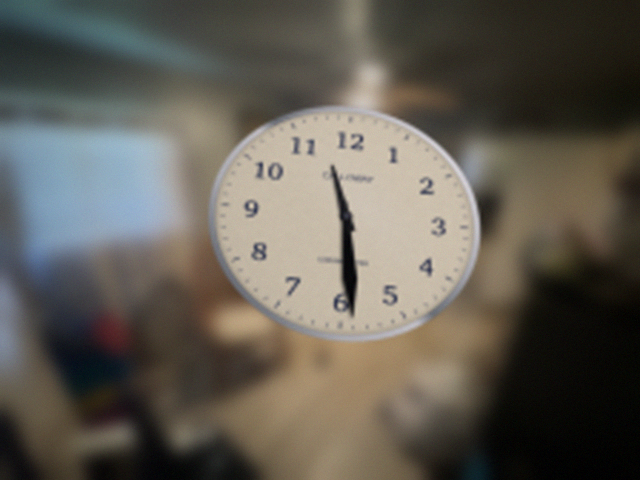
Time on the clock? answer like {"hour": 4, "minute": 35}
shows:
{"hour": 11, "minute": 29}
